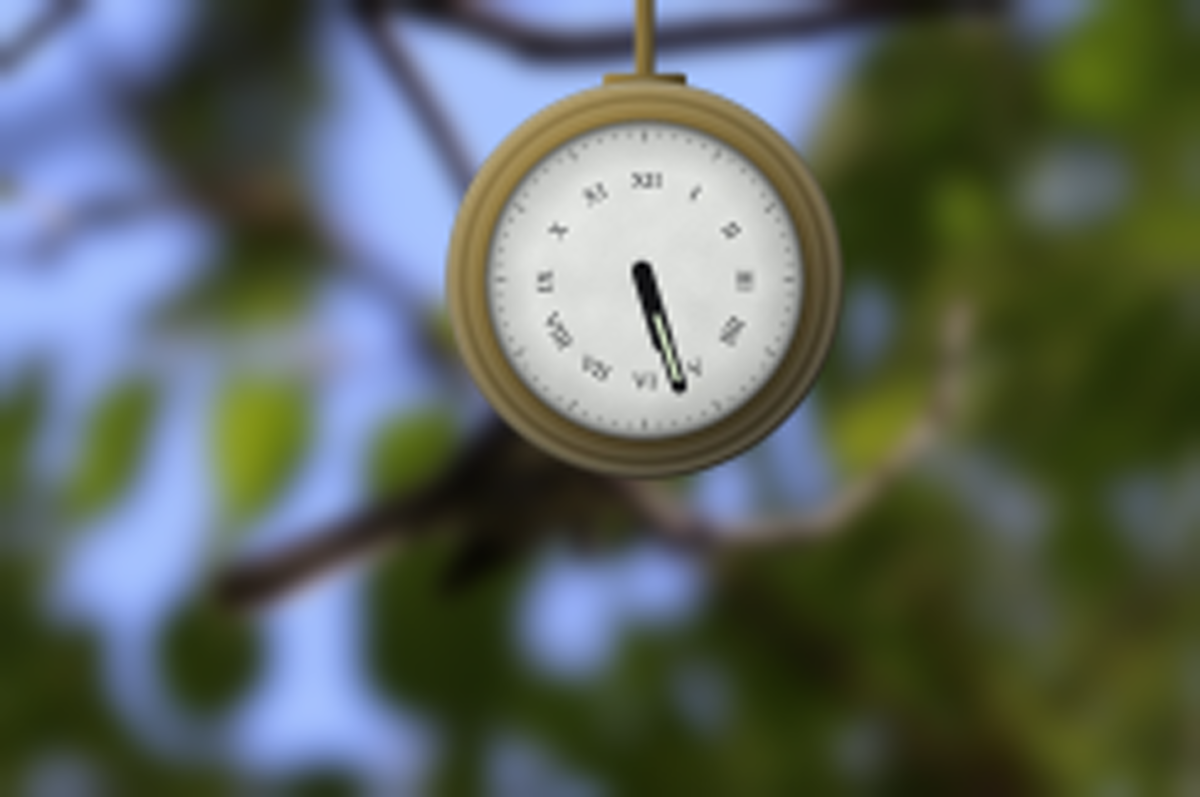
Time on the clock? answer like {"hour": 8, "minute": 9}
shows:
{"hour": 5, "minute": 27}
